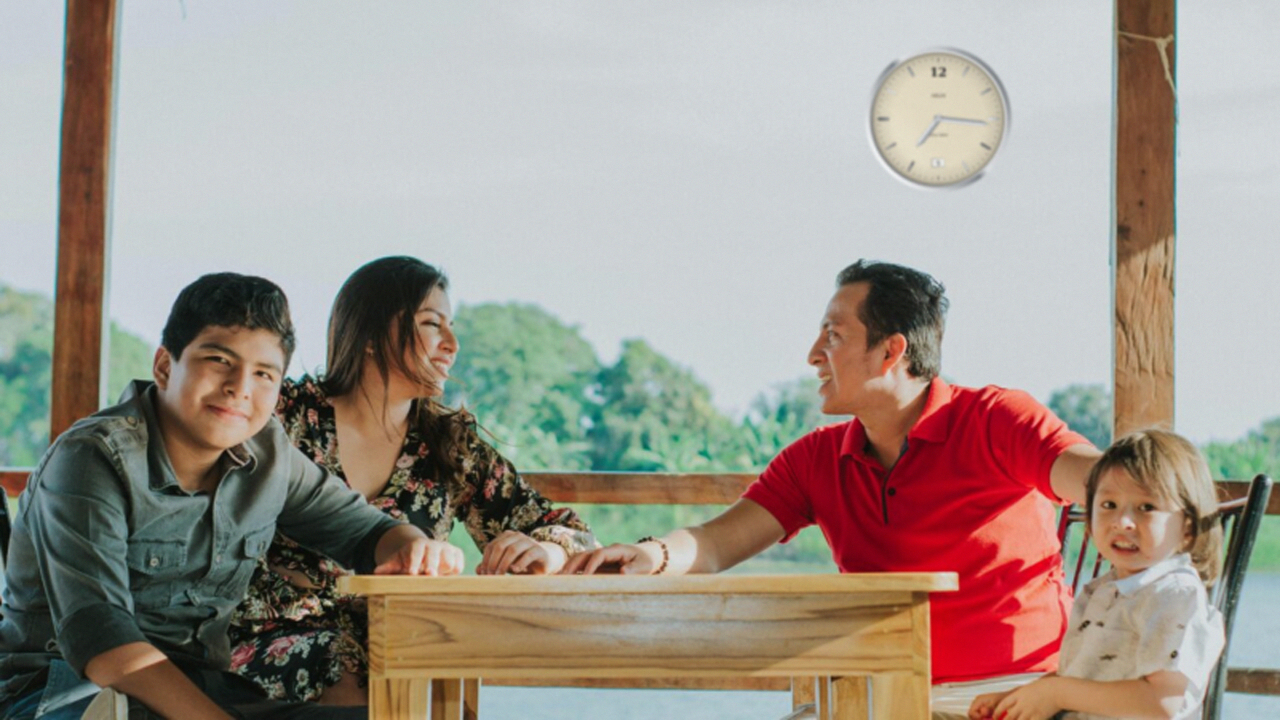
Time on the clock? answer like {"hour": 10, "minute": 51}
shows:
{"hour": 7, "minute": 16}
